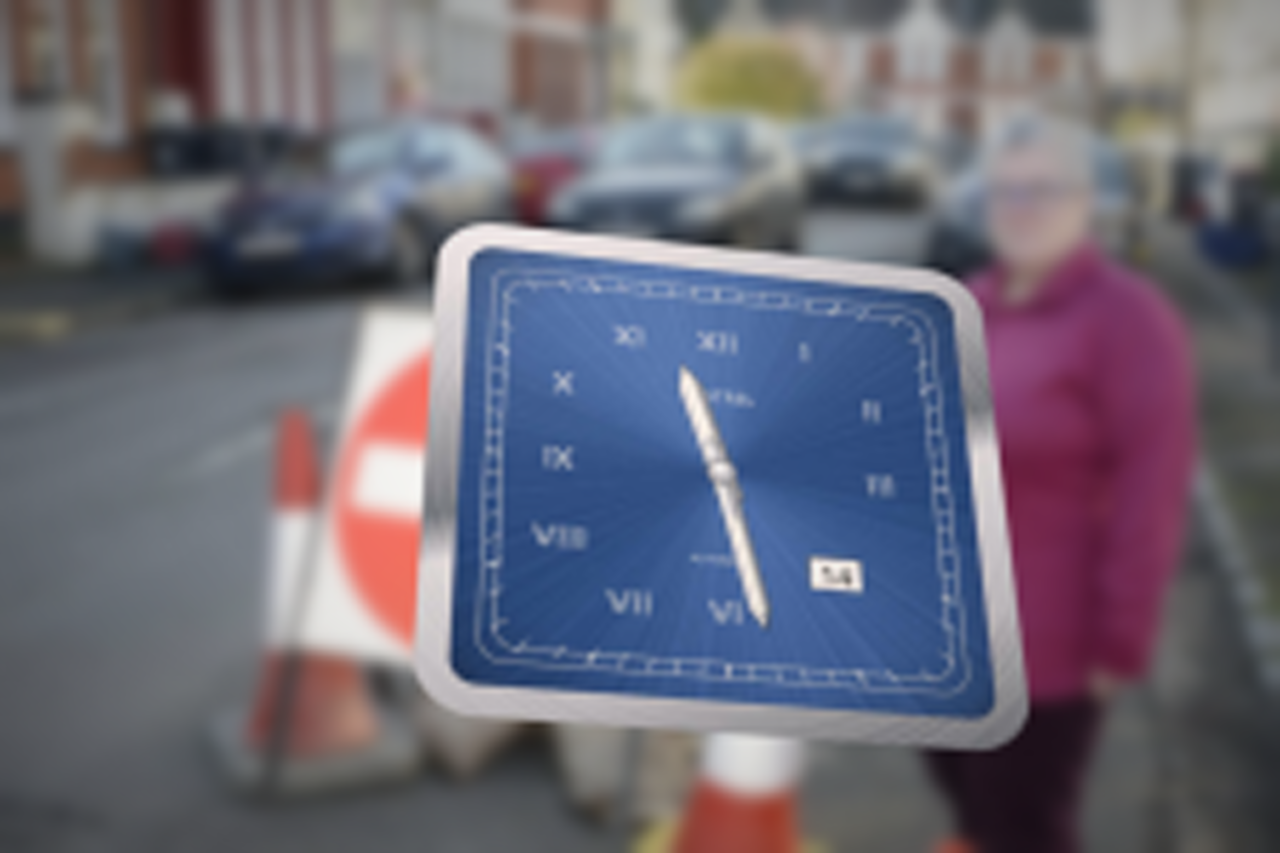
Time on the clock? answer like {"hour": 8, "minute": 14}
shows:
{"hour": 11, "minute": 28}
